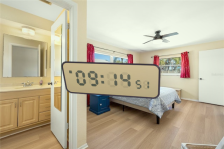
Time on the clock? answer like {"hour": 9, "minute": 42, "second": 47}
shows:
{"hour": 9, "minute": 14, "second": 51}
